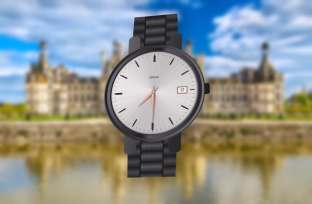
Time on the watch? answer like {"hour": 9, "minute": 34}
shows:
{"hour": 7, "minute": 30}
